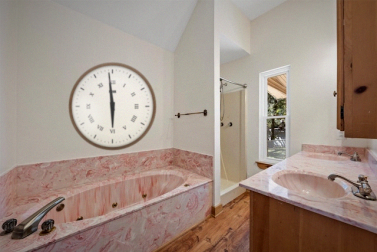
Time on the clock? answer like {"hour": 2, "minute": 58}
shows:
{"hour": 5, "minute": 59}
